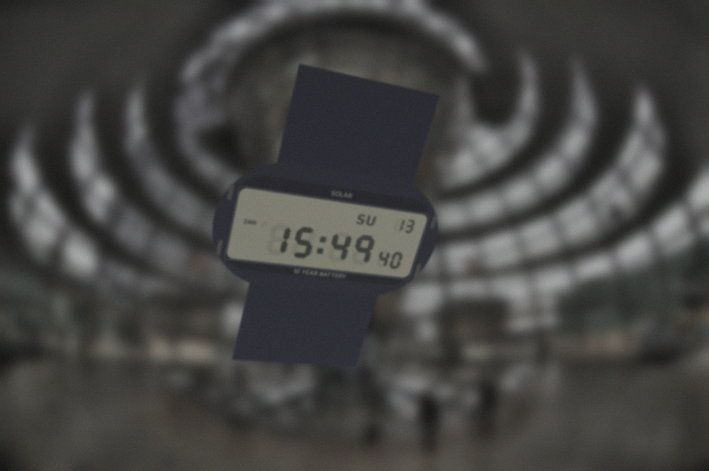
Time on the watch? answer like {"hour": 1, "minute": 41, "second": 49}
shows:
{"hour": 15, "minute": 49, "second": 40}
